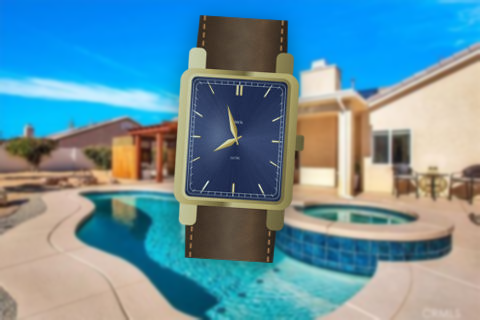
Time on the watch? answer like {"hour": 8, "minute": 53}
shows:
{"hour": 7, "minute": 57}
